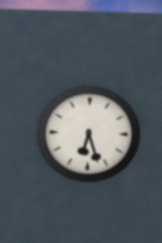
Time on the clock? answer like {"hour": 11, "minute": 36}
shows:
{"hour": 6, "minute": 27}
